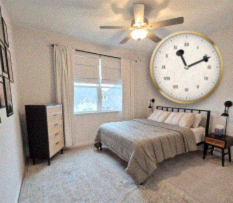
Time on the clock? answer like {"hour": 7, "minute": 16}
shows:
{"hour": 11, "minute": 11}
